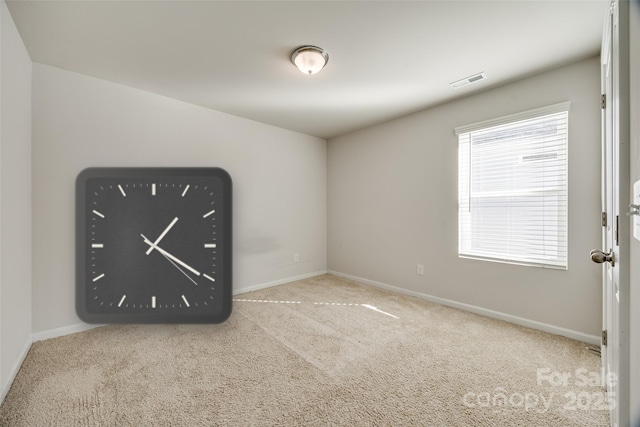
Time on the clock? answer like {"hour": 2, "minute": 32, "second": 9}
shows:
{"hour": 1, "minute": 20, "second": 22}
